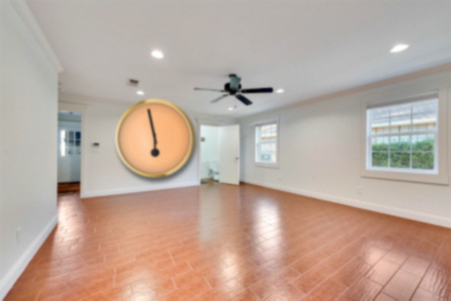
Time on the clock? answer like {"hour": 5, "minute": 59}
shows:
{"hour": 5, "minute": 58}
